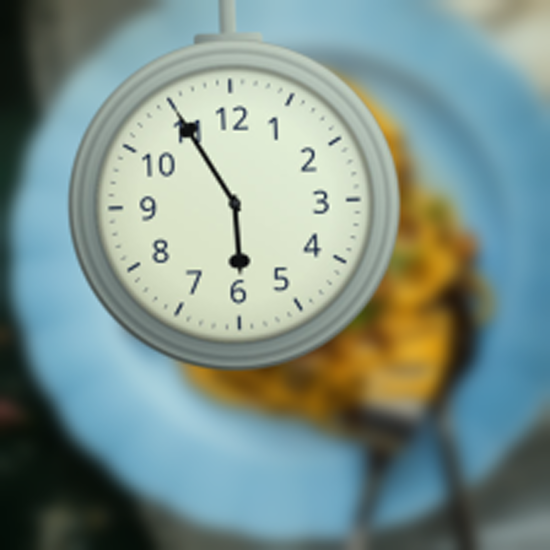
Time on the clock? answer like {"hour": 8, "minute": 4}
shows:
{"hour": 5, "minute": 55}
